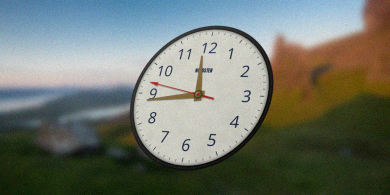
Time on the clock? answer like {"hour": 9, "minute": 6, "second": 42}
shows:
{"hour": 11, "minute": 43, "second": 47}
